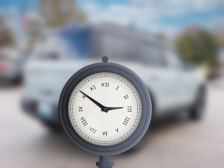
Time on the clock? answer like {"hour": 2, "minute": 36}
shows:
{"hour": 2, "minute": 51}
